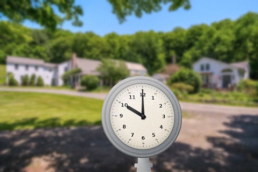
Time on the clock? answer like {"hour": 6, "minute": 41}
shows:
{"hour": 10, "minute": 0}
